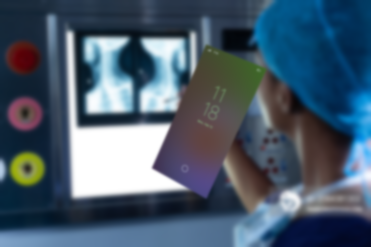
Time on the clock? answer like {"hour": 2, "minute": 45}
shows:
{"hour": 11, "minute": 18}
